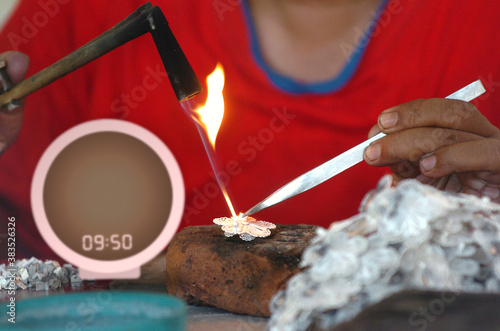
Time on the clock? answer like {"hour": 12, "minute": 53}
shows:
{"hour": 9, "minute": 50}
